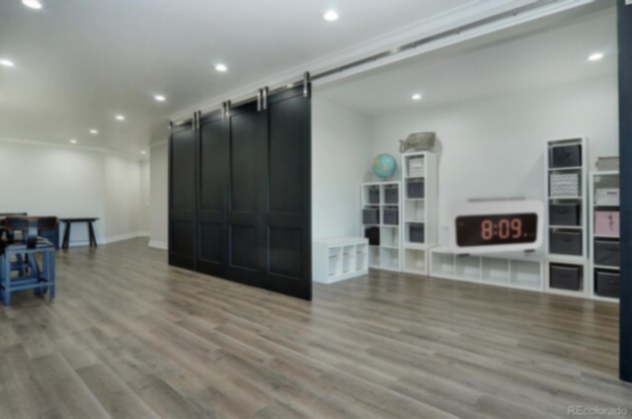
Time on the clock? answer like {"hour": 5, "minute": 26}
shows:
{"hour": 8, "minute": 9}
